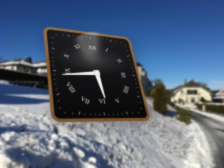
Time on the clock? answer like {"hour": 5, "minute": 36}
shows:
{"hour": 5, "minute": 44}
